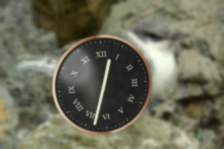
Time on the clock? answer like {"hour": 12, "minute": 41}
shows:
{"hour": 12, "minute": 33}
